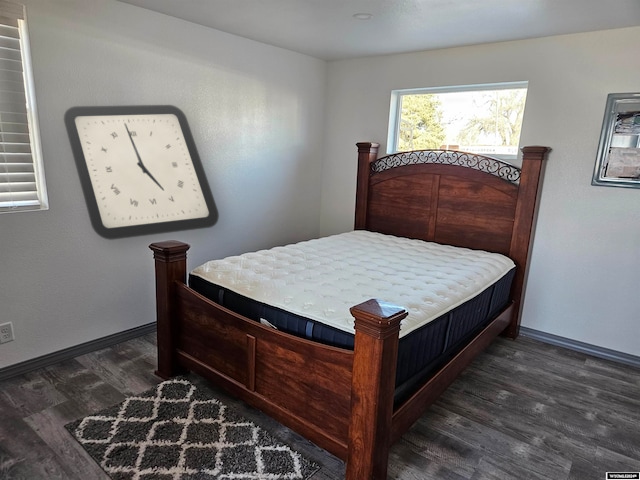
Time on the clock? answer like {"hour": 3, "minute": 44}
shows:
{"hour": 4, "minute": 59}
